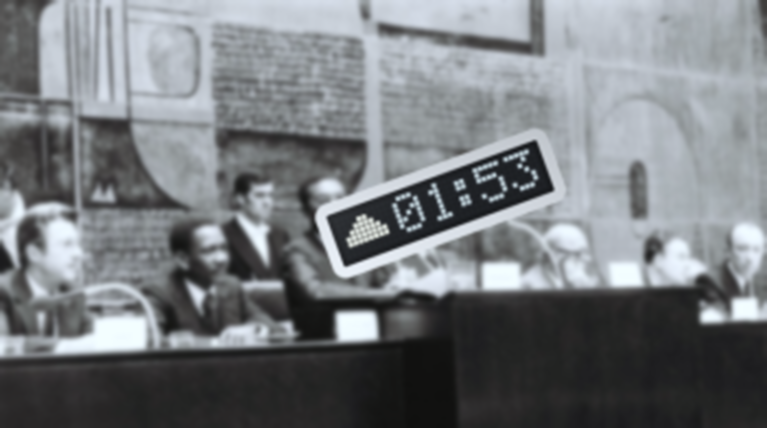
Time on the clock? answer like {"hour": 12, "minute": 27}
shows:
{"hour": 1, "minute": 53}
